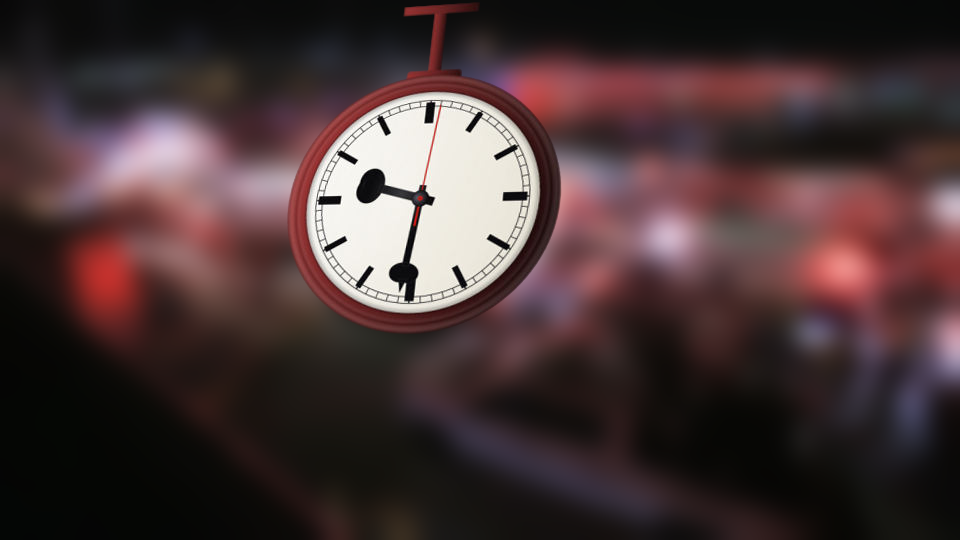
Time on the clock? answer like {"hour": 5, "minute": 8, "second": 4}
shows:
{"hour": 9, "minute": 31, "second": 1}
